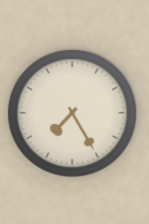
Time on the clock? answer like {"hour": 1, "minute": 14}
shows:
{"hour": 7, "minute": 25}
